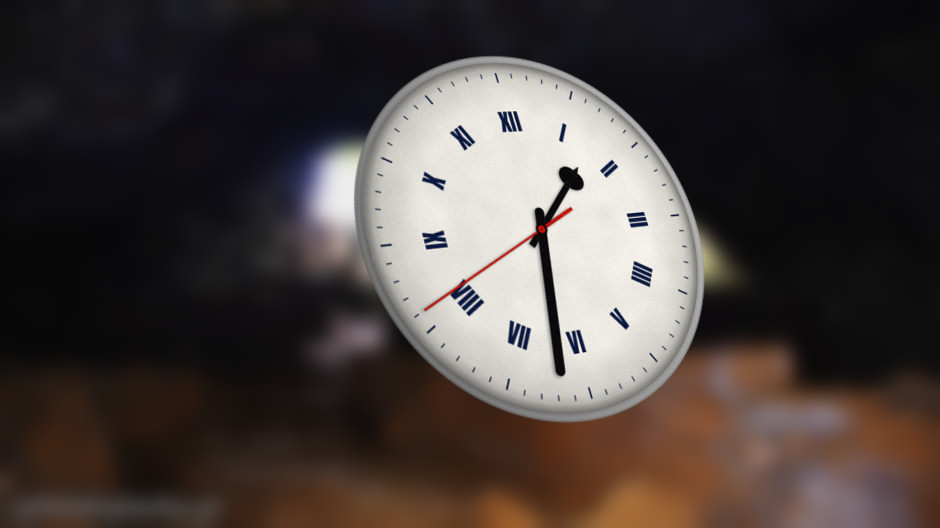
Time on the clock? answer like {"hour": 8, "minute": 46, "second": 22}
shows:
{"hour": 1, "minute": 31, "second": 41}
